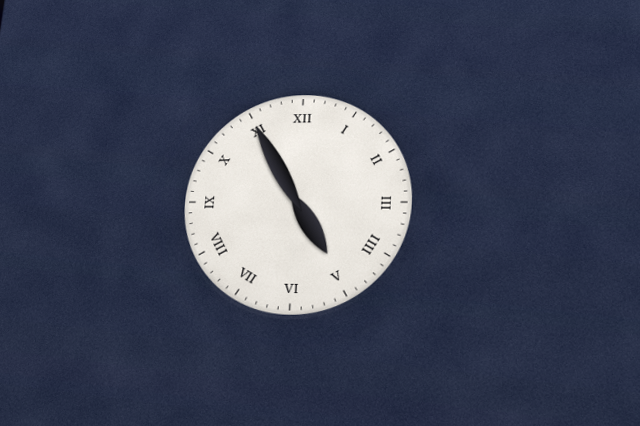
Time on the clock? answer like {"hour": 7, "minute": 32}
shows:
{"hour": 4, "minute": 55}
